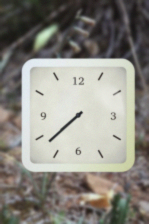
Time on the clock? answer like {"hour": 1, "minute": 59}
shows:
{"hour": 7, "minute": 38}
